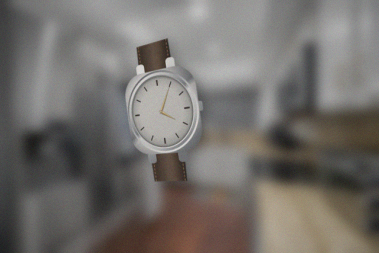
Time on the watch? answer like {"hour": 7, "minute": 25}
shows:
{"hour": 4, "minute": 5}
